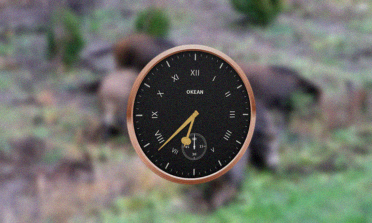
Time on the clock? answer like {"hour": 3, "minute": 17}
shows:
{"hour": 6, "minute": 38}
